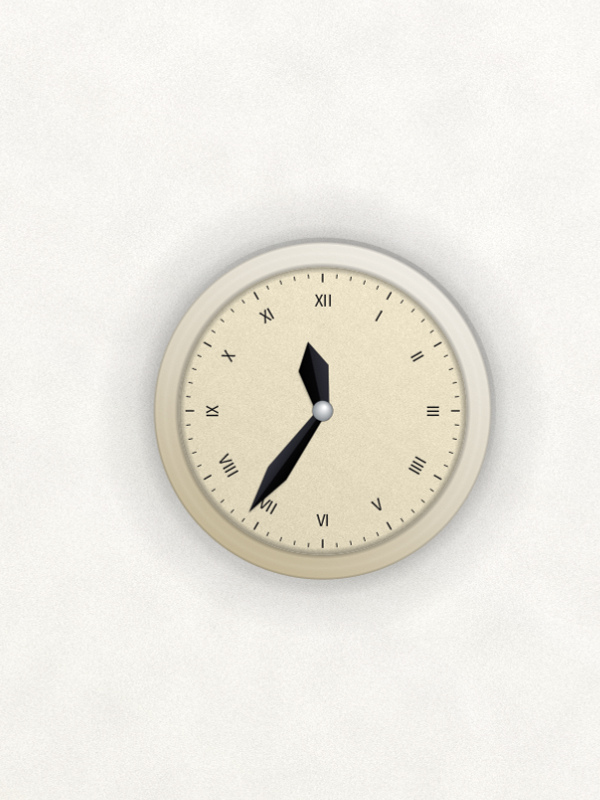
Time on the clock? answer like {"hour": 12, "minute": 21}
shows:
{"hour": 11, "minute": 36}
